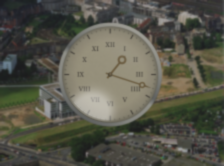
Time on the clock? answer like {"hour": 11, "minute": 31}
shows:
{"hour": 1, "minute": 18}
